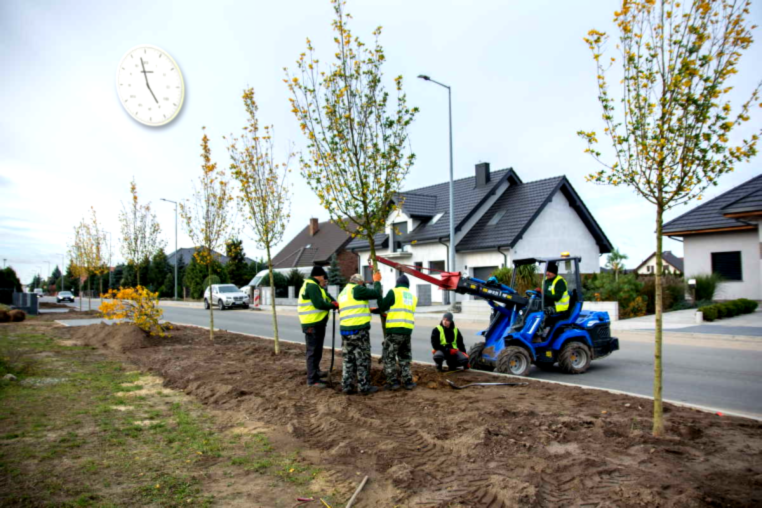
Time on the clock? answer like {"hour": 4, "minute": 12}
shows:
{"hour": 4, "minute": 58}
